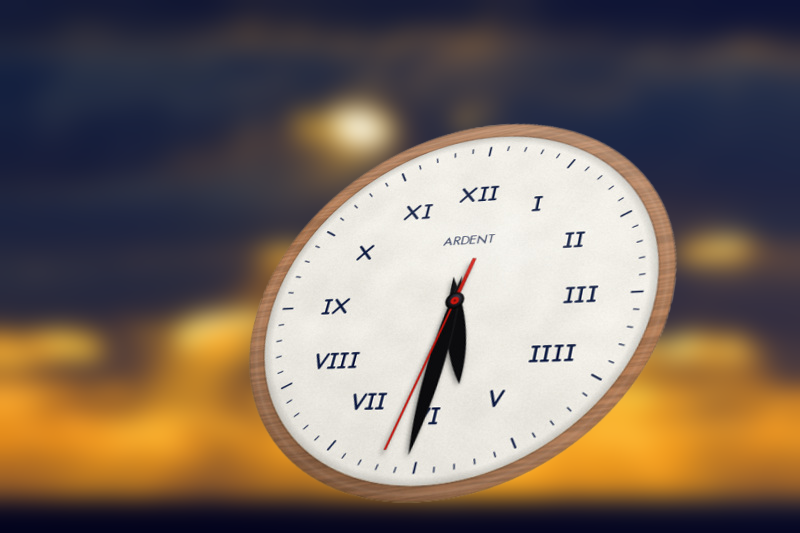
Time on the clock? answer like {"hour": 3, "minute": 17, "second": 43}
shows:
{"hour": 5, "minute": 30, "second": 32}
